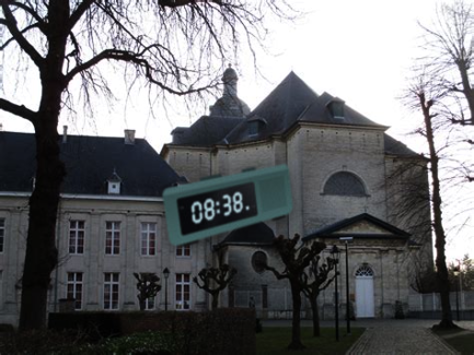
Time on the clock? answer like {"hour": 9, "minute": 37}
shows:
{"hour": 8, "minute": 38}
